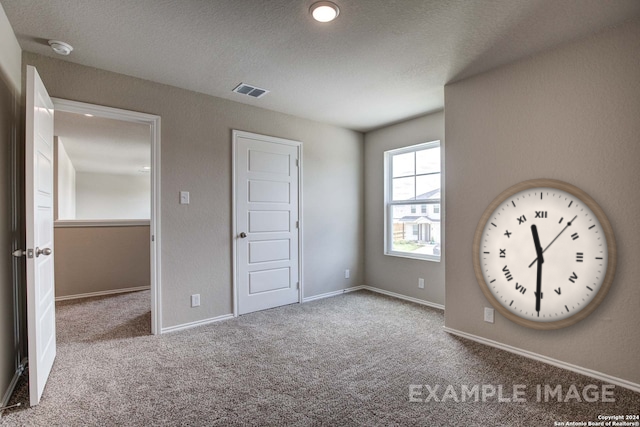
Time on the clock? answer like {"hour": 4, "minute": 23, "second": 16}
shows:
{"hour": 11, "minute": 30, "second": 7}
